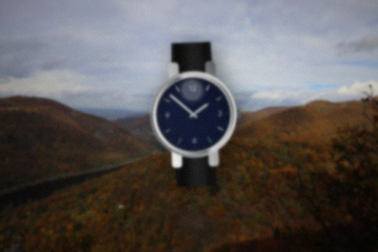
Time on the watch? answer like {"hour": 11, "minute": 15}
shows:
{"hour": 1, "minute": 52}
